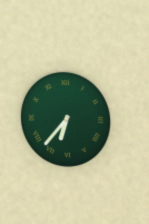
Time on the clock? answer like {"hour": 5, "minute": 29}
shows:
{"hour": 6, "minute": 37}
